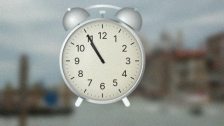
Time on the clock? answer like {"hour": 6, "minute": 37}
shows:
{"hour": 10, "minute": 55}
